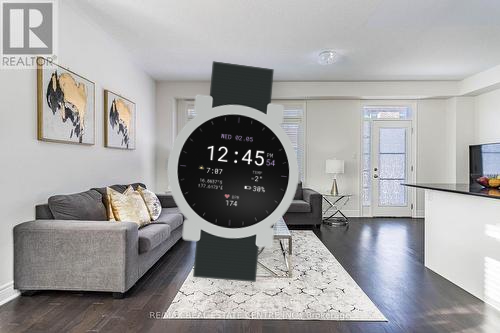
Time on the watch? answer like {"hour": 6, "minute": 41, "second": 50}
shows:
{"hour": 12, "minute": 45, "second": 54}
